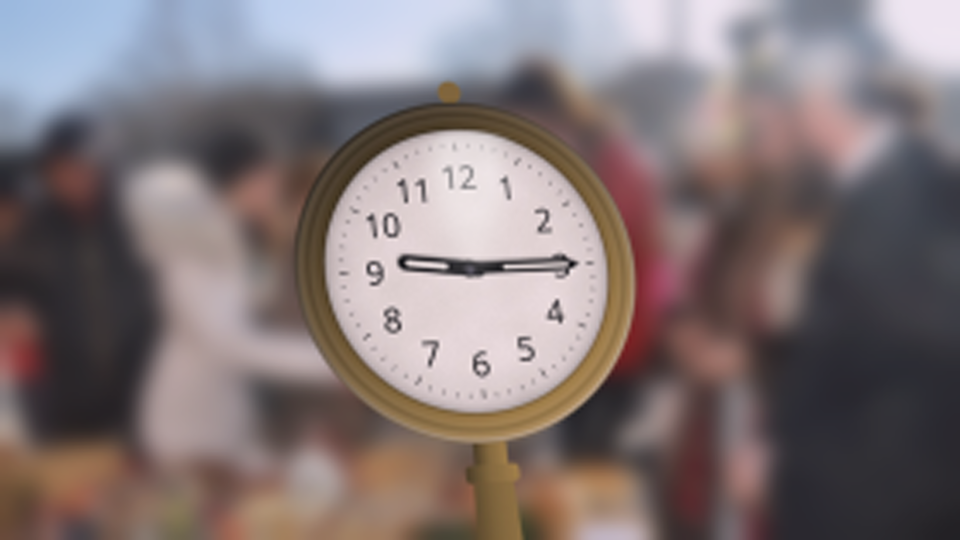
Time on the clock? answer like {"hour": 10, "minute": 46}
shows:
{"hour": 9, "minute": 15}
